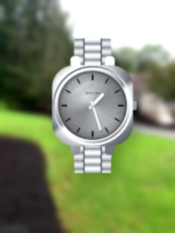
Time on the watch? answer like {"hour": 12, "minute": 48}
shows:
{"hour": 1, "minute": 27}
